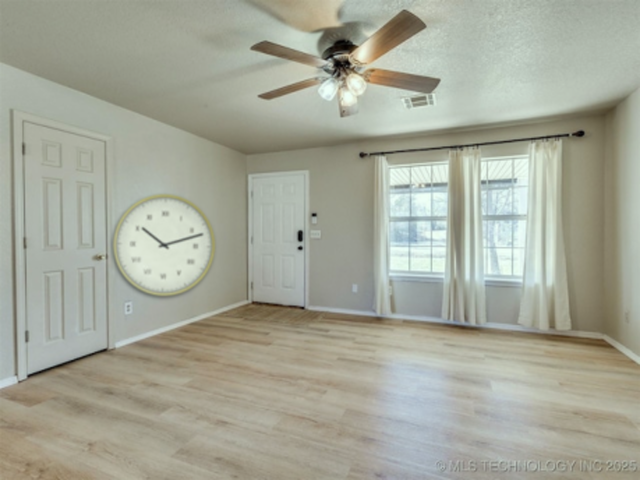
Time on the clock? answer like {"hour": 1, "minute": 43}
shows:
{"hour": 10, "minute": 12}
